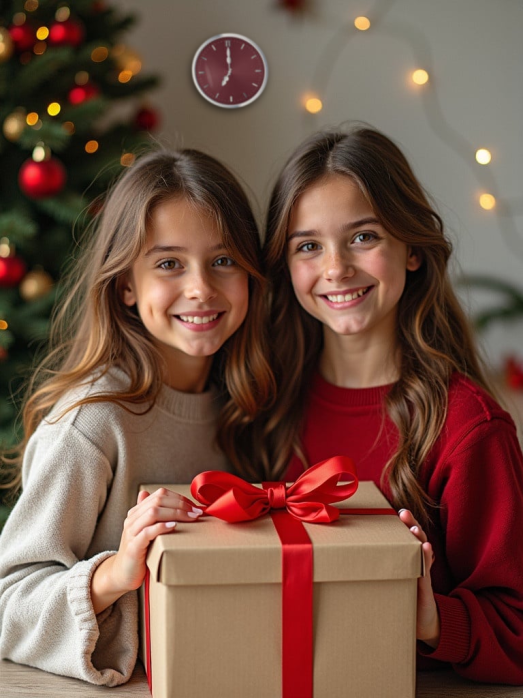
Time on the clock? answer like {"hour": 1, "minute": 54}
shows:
{"hour": 7, "minute": 0}
